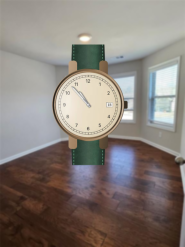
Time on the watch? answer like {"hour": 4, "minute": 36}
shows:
{"hour": 10, "minute": 53}
